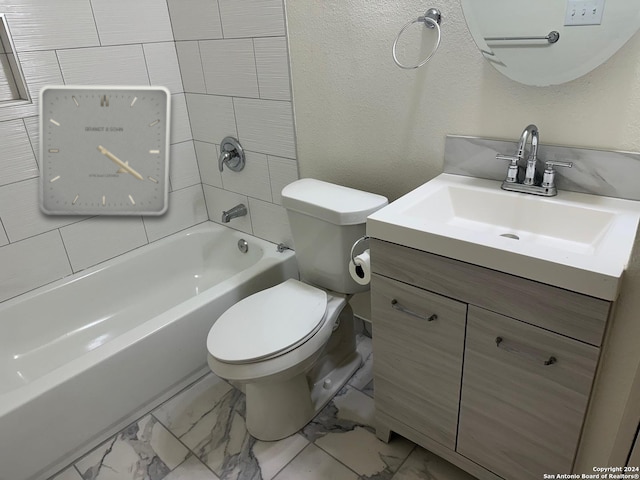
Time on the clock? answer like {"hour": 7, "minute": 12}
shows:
{"hour": 4, "minute": 21}
